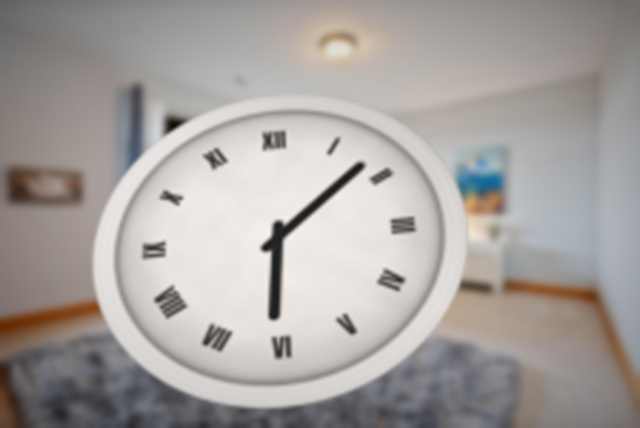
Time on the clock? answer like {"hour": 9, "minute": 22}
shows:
{"hour": 6, "minute": 8}
